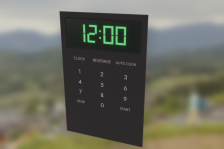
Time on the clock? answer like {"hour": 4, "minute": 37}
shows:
{"hour": 12, "minute": 0}
